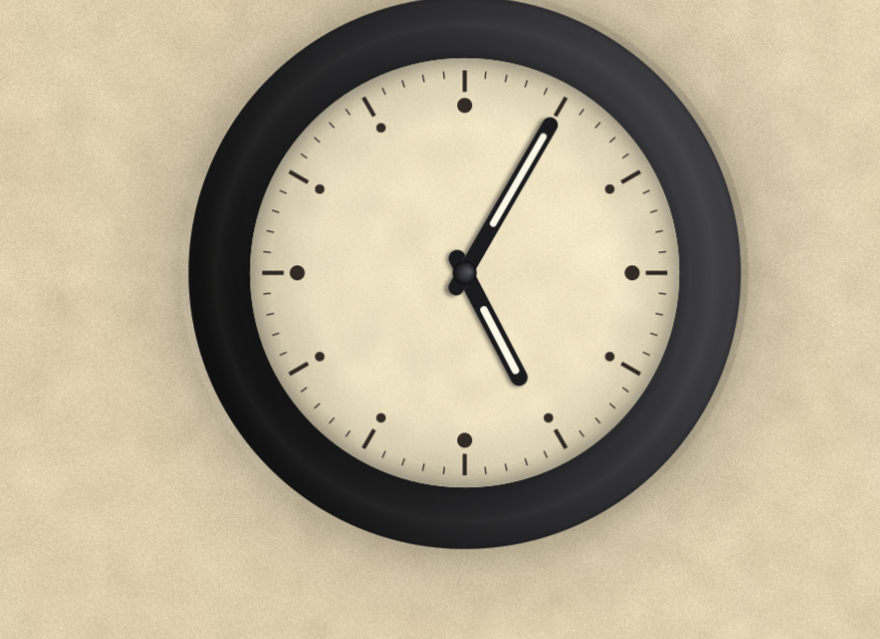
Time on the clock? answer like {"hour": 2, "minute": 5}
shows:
{"hour": 5, "minute": 5}
